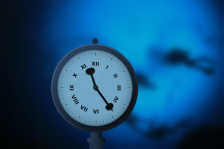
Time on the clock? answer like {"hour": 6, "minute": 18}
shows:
{"hour": 11, "minute": 24}
